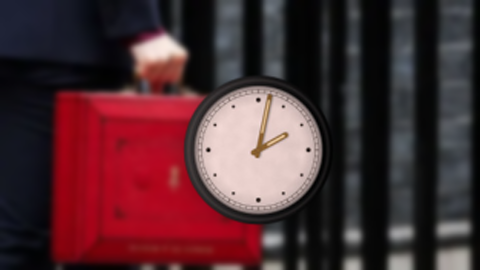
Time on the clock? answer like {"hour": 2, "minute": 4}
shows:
{"hour": 2, "minute": 2}
